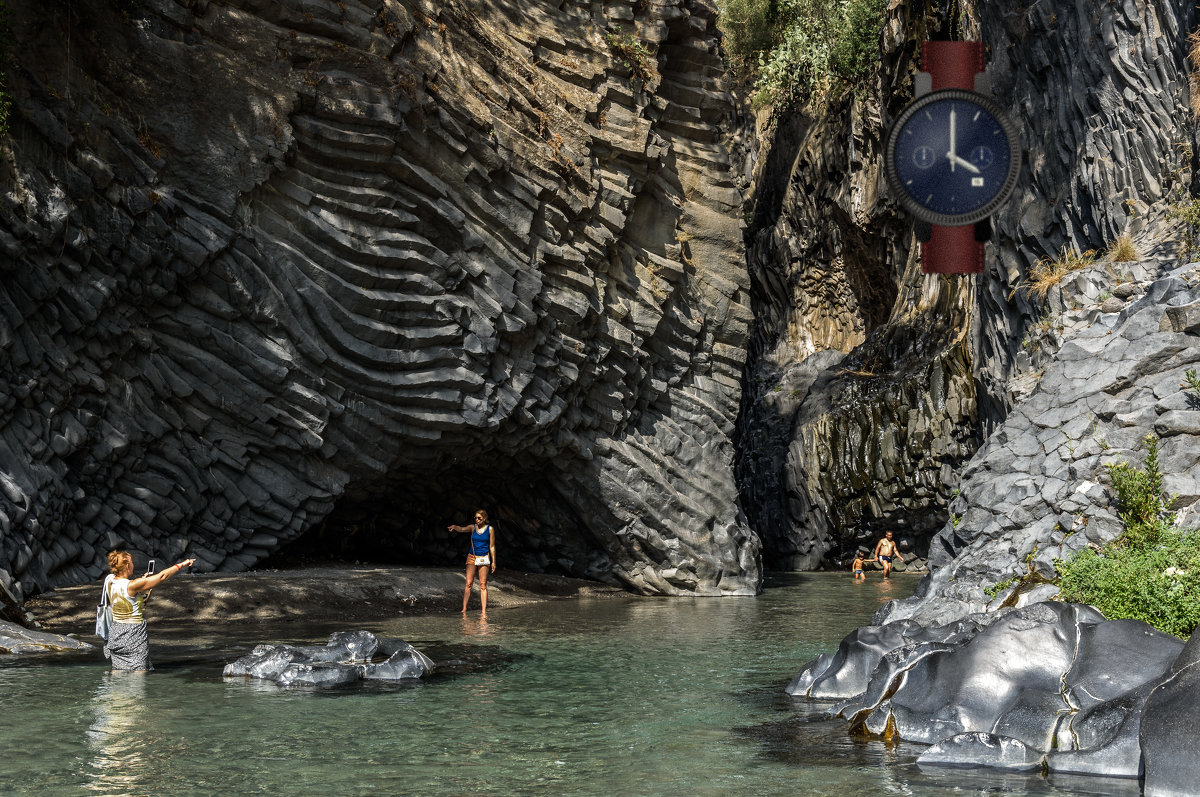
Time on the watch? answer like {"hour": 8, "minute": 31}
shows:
{"hour": 4, "minute": 0}
